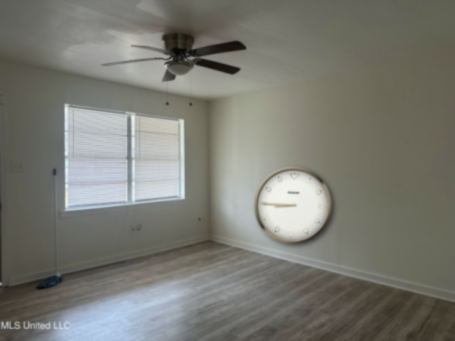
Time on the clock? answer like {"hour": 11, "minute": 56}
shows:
{"hour": 8, "minute": 45}
